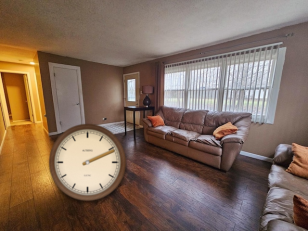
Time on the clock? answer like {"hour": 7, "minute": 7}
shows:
{"hour": 2, "minute": 11}
